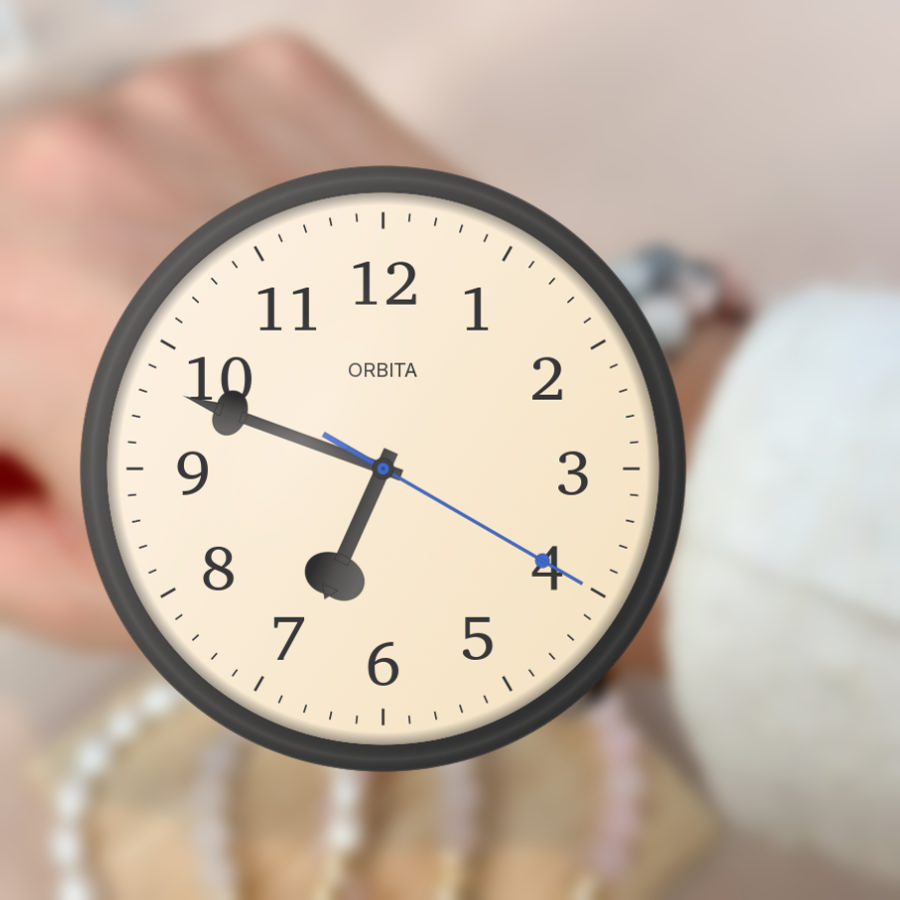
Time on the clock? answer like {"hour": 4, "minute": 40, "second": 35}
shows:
{"hour": 6, "minute": 48, "second": 20}
